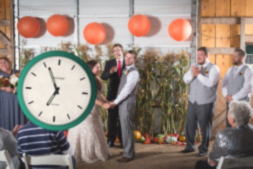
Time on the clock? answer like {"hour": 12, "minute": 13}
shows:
{"hour": 6, "minute": 56}
